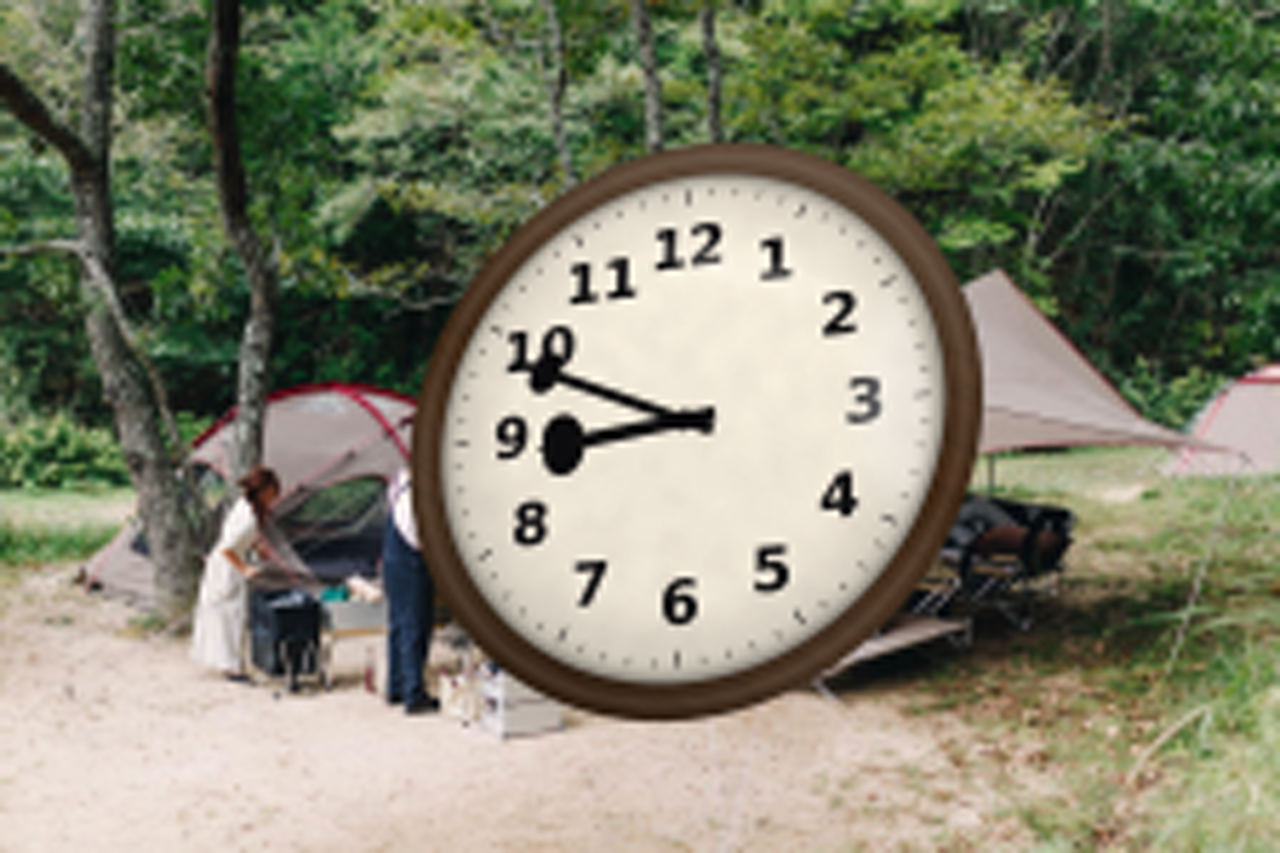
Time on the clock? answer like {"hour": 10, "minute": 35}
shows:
{"hour": 8, "minute": 49}
